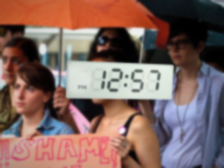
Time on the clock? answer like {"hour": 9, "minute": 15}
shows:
{"hour": 12, "minute": 57}
